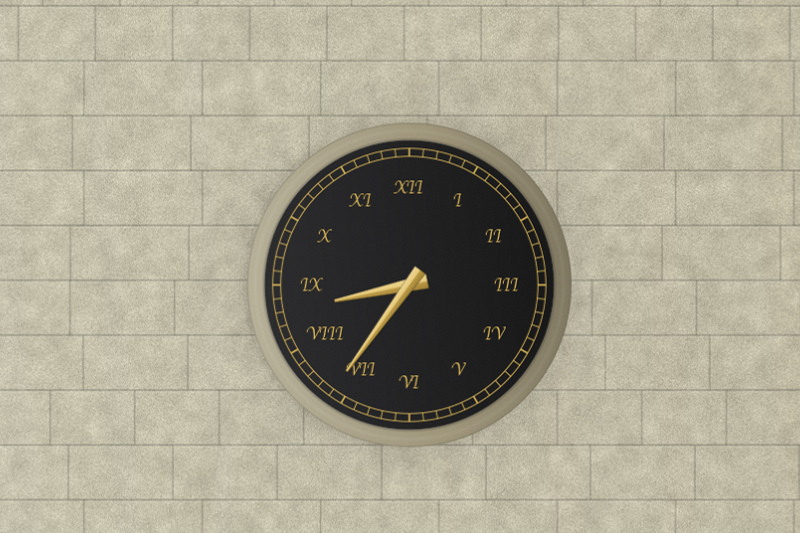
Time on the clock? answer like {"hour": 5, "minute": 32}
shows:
{"hour": 8, "minute": 36}
